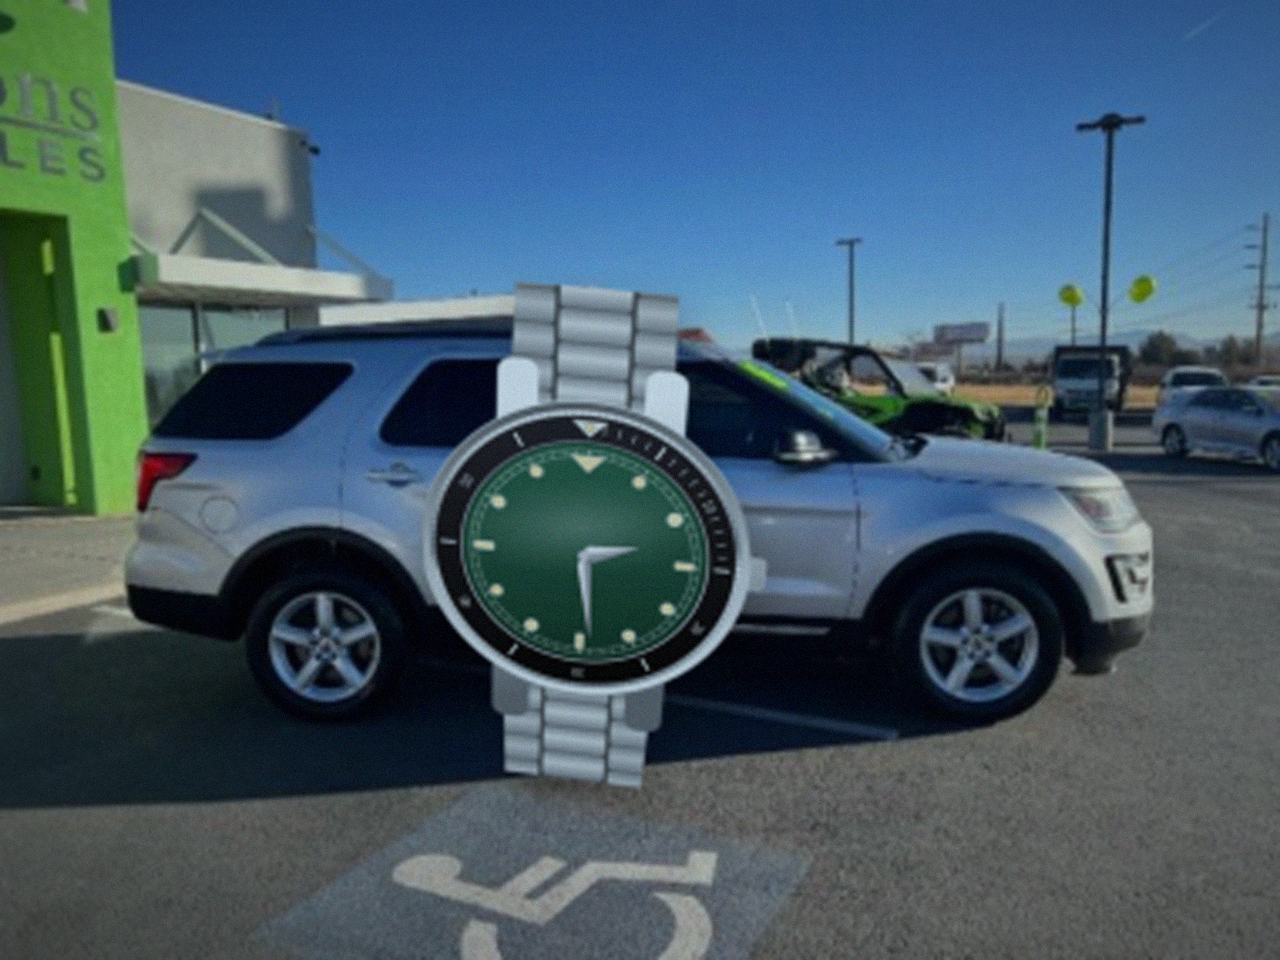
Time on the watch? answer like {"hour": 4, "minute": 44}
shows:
{"hour": 2, "minute": 29}
